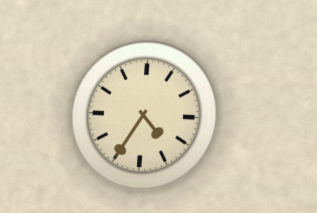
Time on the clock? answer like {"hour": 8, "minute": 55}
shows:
{"hour": 4, "minute": 35}
